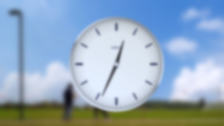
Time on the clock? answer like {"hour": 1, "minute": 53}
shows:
{"hour": 12, "minute": 34}
